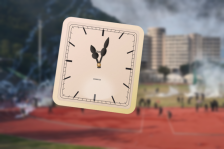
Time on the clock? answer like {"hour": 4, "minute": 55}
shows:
{"hour": 11, "minute": 2}
